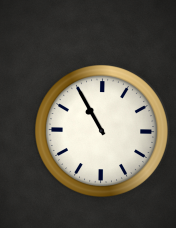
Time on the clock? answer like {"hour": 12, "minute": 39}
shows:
{"hour": 10, "minute": 55}
